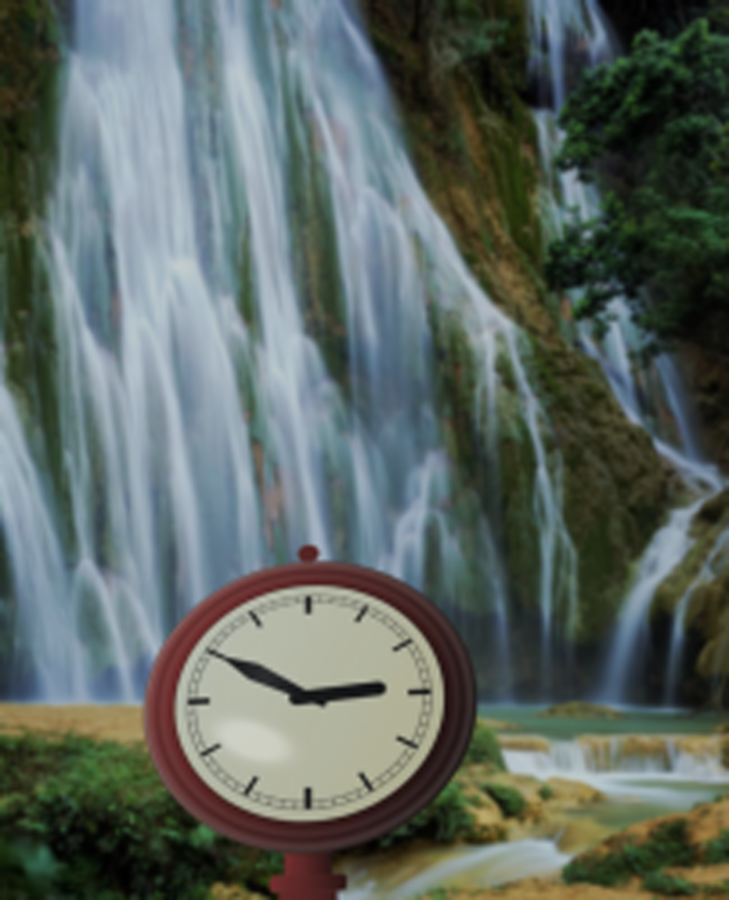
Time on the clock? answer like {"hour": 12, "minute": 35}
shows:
{"hour": 2, "minute": 50}
